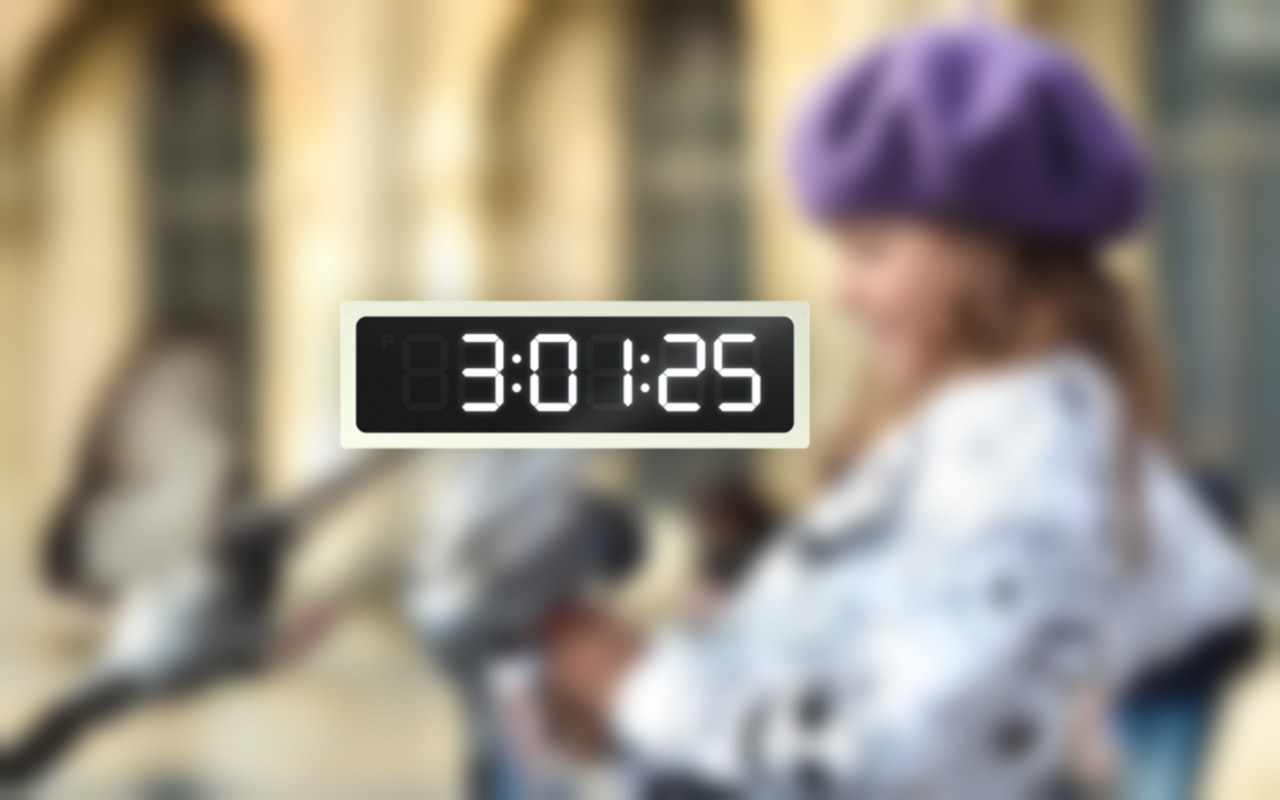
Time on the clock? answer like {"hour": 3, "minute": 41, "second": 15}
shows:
{"hour": 3, "minute": 1, "second": 25}
